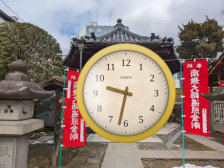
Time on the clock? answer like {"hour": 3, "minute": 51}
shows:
{"hour": 9, "minute": 32}
